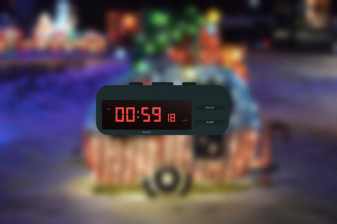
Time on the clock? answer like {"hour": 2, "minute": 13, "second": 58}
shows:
{"hour": 0, "minute": 59, "second": 18}
